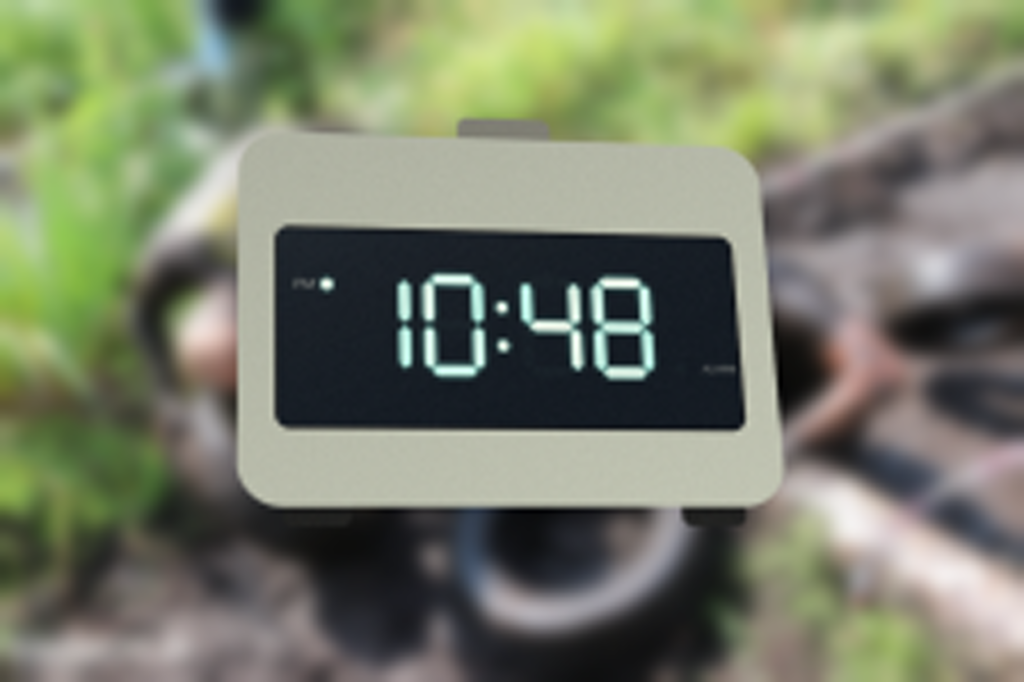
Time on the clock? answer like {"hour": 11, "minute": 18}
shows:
{"hour": 10, "minute": 48}
